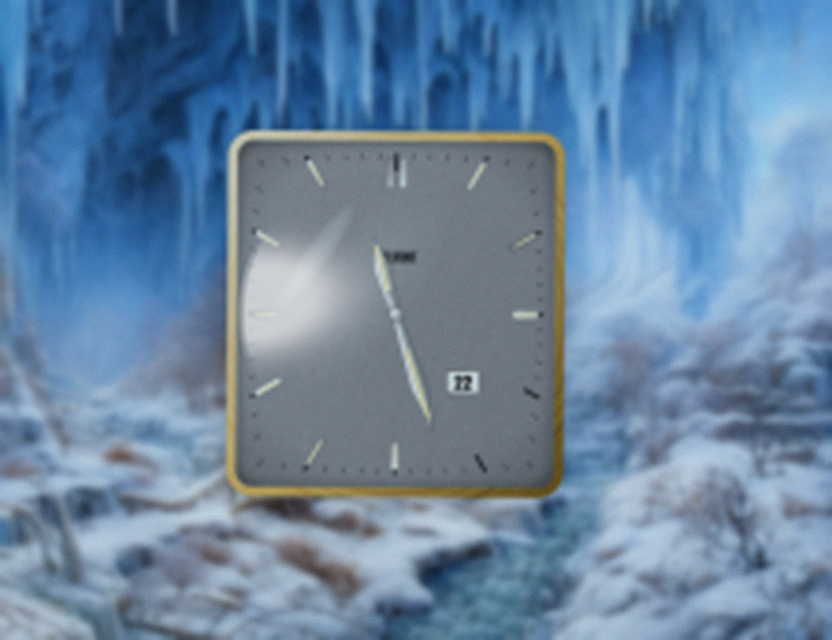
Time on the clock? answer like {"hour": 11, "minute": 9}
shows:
{"hour": 11, "minute": 27}
